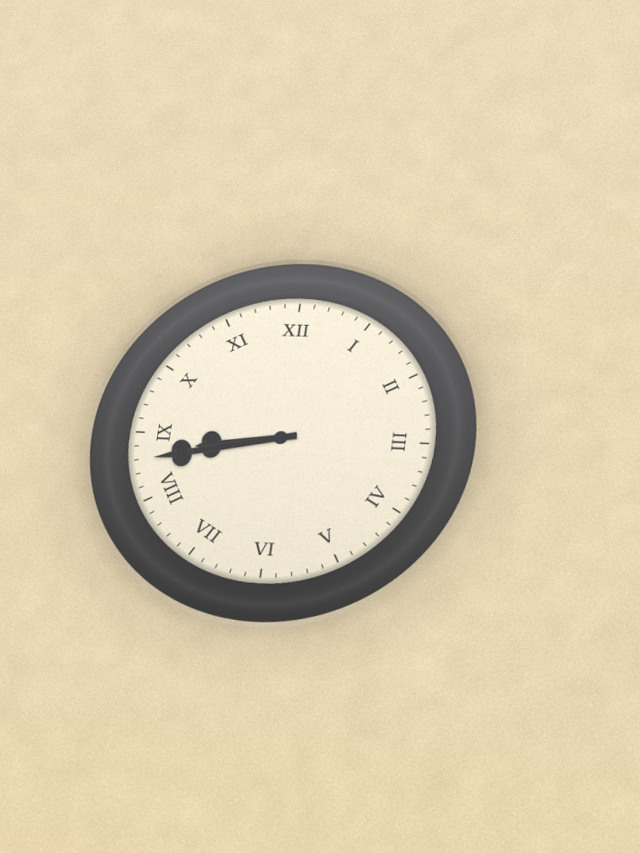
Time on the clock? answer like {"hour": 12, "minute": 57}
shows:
{"hour": 8, "minute": 43}
